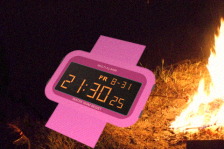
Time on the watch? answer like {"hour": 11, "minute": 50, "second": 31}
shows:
{"hour": 21, "minute": 30, "second": 25}
